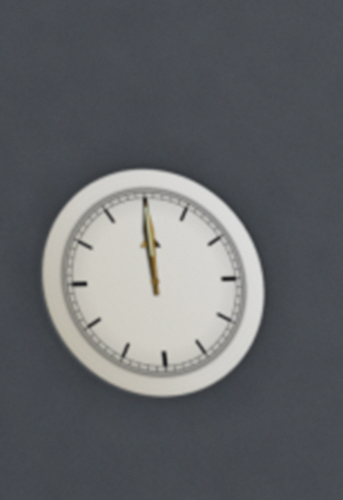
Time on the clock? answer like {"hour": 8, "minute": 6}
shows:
{"hour": 12, "minute": 0}
